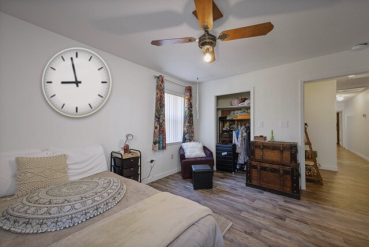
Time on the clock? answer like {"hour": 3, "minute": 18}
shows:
{"hour": 8, "minute": 58}
